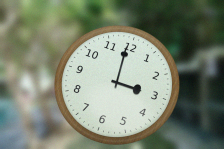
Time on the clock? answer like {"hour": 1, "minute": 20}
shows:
{"hour": 2, "minute": 59}
